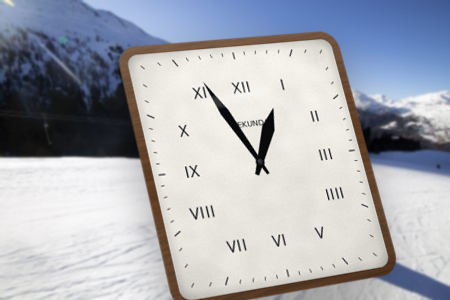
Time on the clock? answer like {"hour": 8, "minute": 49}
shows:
{"hour": 12, "minute": 56}
